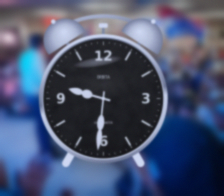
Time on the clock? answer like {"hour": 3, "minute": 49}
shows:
{"hour": 9, "minute": 31}
